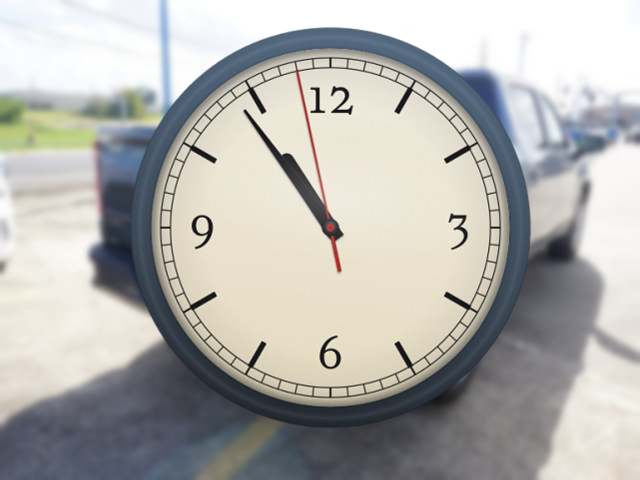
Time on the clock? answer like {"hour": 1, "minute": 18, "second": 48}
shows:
{"hour": 10, "minute": 53, "second": 58}
